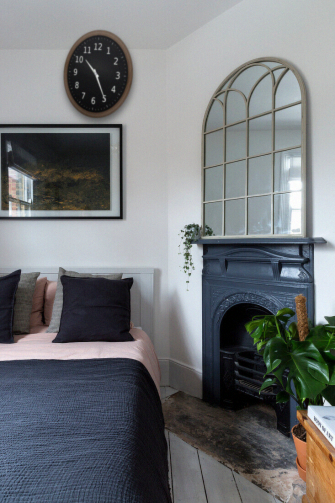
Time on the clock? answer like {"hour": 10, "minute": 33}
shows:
{"hour": 10, "minute": 25}
